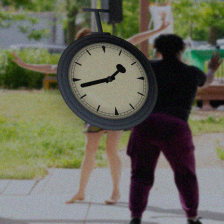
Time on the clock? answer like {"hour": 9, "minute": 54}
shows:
{"hour": 1, "minute": 43}
